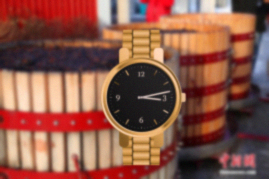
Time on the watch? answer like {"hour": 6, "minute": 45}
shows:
{"hour": 3, "minute": 13}
